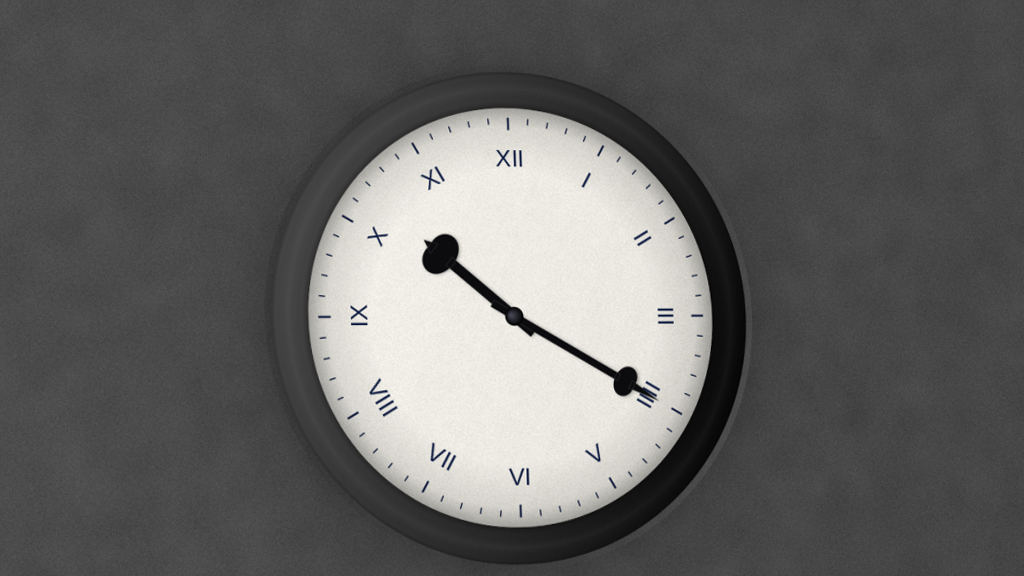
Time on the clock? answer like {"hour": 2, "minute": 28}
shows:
{"hour": 10, "minute": 20}
